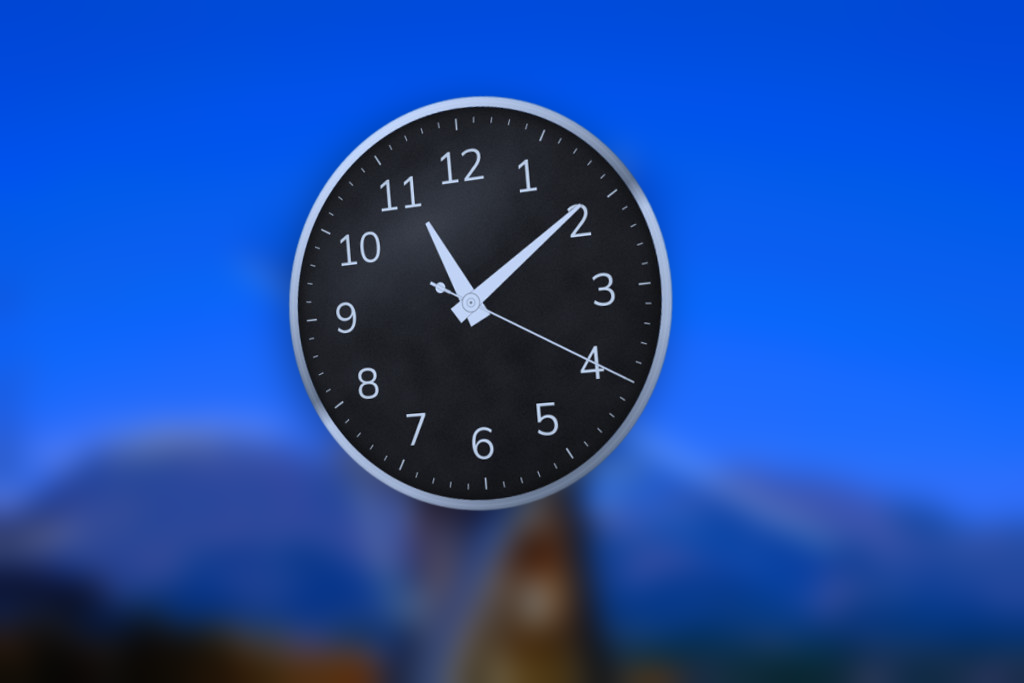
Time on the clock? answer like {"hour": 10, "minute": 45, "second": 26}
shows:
{"hour": 11, "minute": 9, "second": 20}
